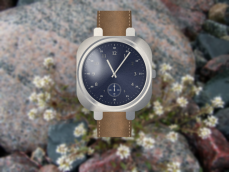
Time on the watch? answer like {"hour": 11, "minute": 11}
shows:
{"hour": 11, "minute": 6}
